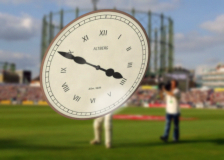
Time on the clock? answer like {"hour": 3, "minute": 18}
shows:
{"hour": 3, "minute": 49}
